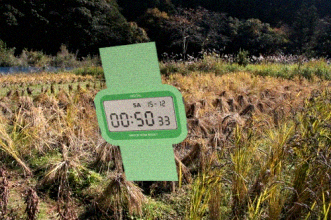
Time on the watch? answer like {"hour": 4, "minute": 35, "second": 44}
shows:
{"hour": 0, "minute": 50, "second": 33}
